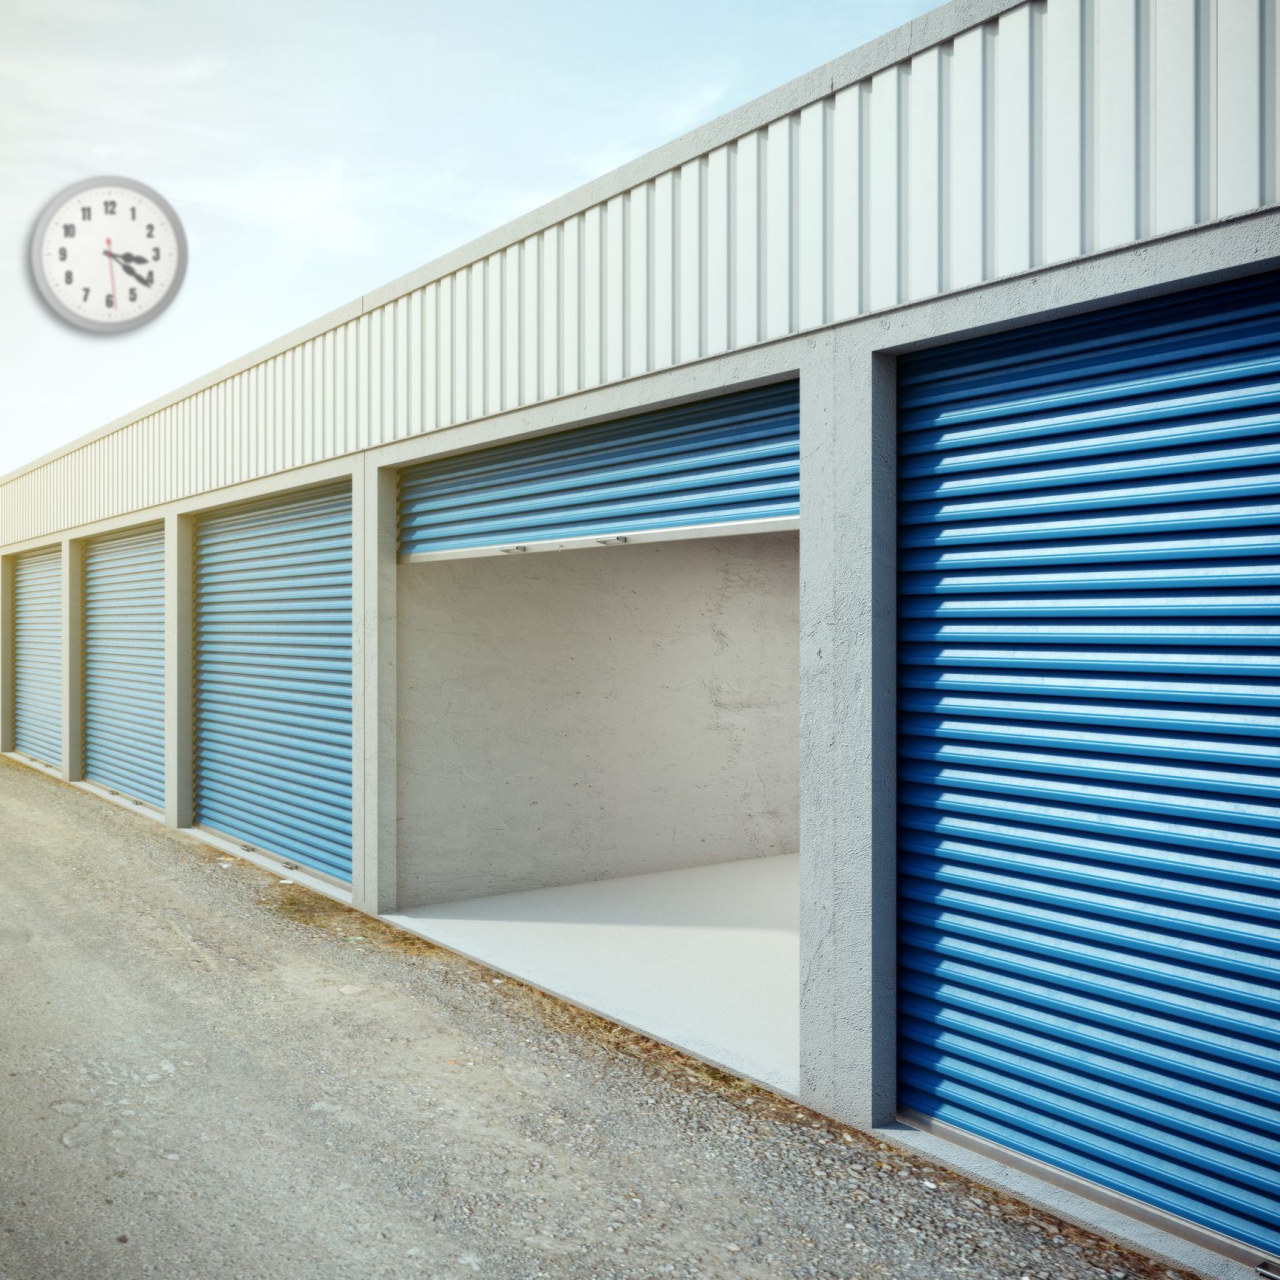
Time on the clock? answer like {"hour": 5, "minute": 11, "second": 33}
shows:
{"hour": 3, "minute": 21, "second": 29}
